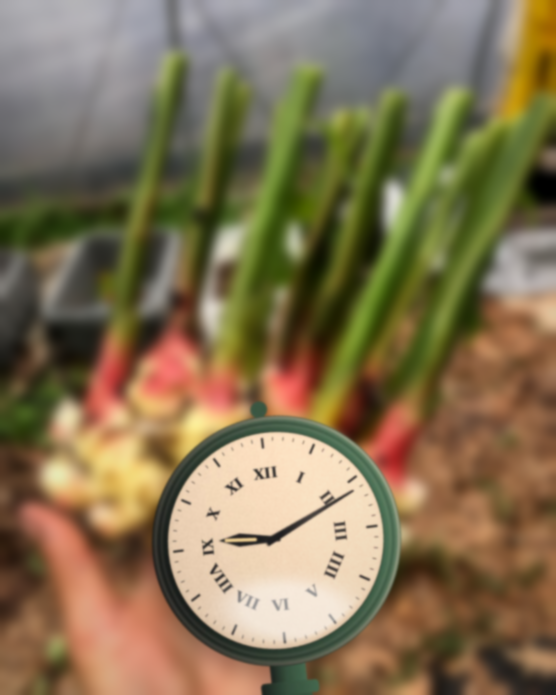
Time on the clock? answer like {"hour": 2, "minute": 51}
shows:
{"hour": 9, "minute": 11}
